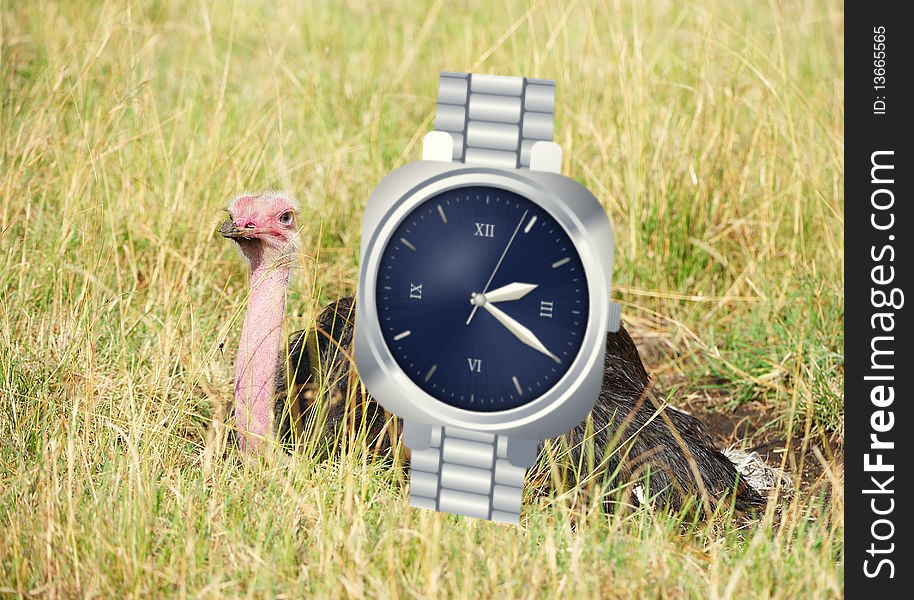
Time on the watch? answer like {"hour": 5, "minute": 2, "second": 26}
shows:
{"hour": 2, "minute": 20, "second": 4}
